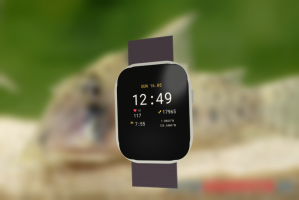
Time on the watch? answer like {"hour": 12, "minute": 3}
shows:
{"hour": 12, "minute": 49}
